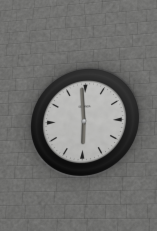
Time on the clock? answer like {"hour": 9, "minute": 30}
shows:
{"hour": 5, "minute": 59}
